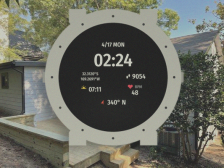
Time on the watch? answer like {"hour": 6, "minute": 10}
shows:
{"hour": 2, "minute": 24}
